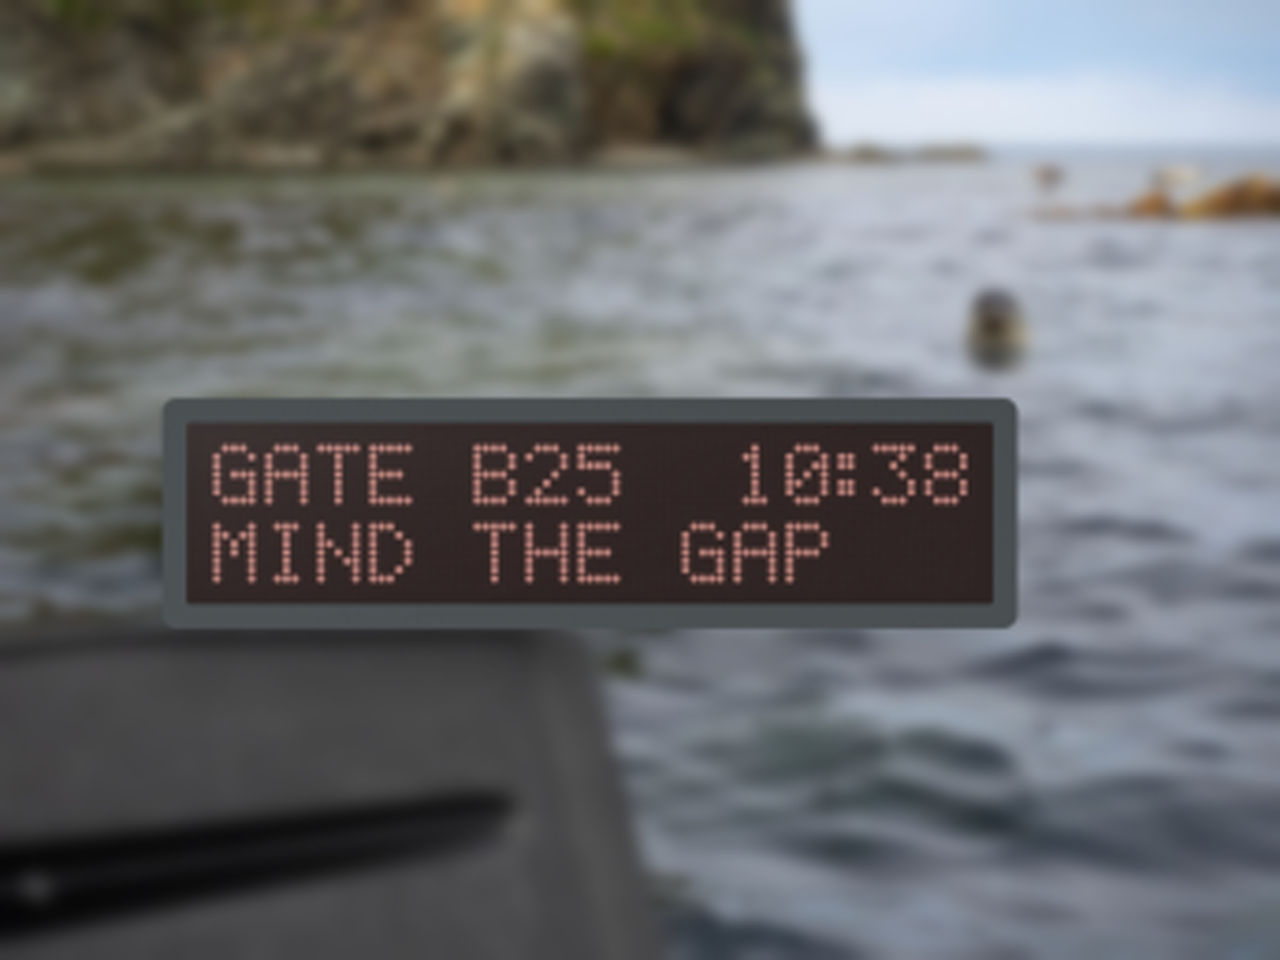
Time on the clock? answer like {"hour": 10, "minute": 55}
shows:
{"hour": 10, "minute": 38}
